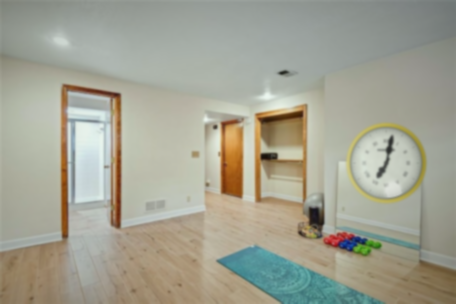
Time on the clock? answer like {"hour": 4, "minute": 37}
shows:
{"hour": 7, "minute": 2}
